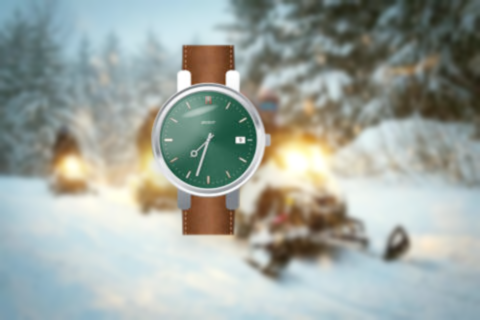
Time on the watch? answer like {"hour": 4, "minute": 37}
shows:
{"hour": 7, "minute": 33}
